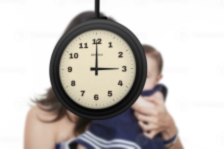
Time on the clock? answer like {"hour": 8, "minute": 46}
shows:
{"hour": 3, "minute": 0}
